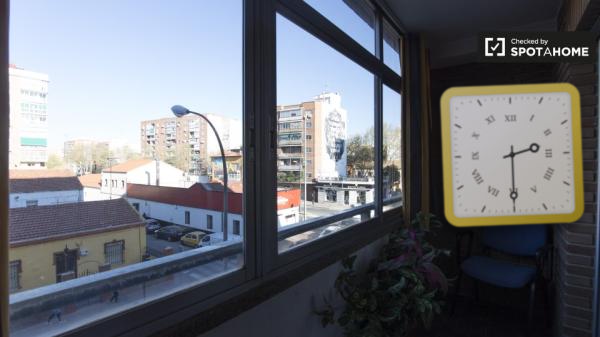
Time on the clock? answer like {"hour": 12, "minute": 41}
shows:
{"hour": 2, "minute": 30}
